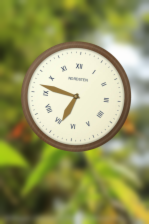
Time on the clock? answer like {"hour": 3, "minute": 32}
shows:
{"hour": 6, "minute": 47}
